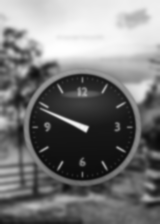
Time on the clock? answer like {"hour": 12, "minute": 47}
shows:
{"hour": 9, "minute": 49}
